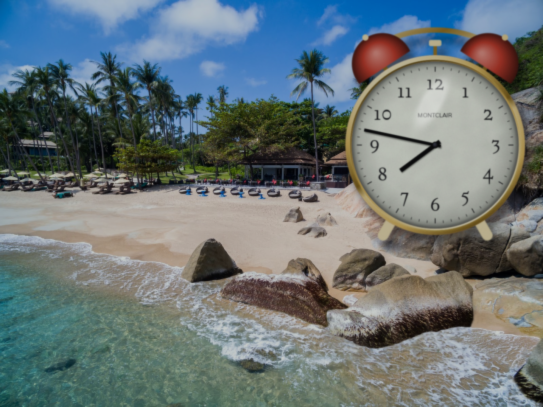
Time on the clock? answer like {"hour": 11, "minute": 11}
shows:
{"hour": 7, "minute": 47}
